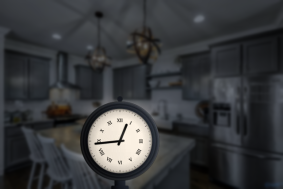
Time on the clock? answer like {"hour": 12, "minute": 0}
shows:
{"hour": 12, "minute": 44}
